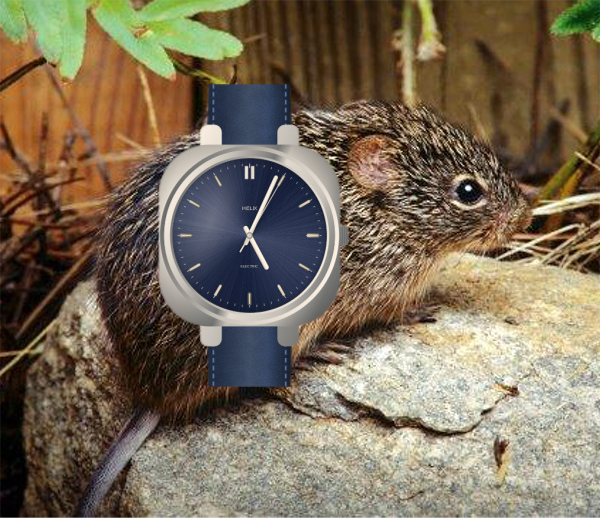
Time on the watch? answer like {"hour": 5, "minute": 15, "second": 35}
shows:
{"hour": 5, "minute": 4, "second": 5}
